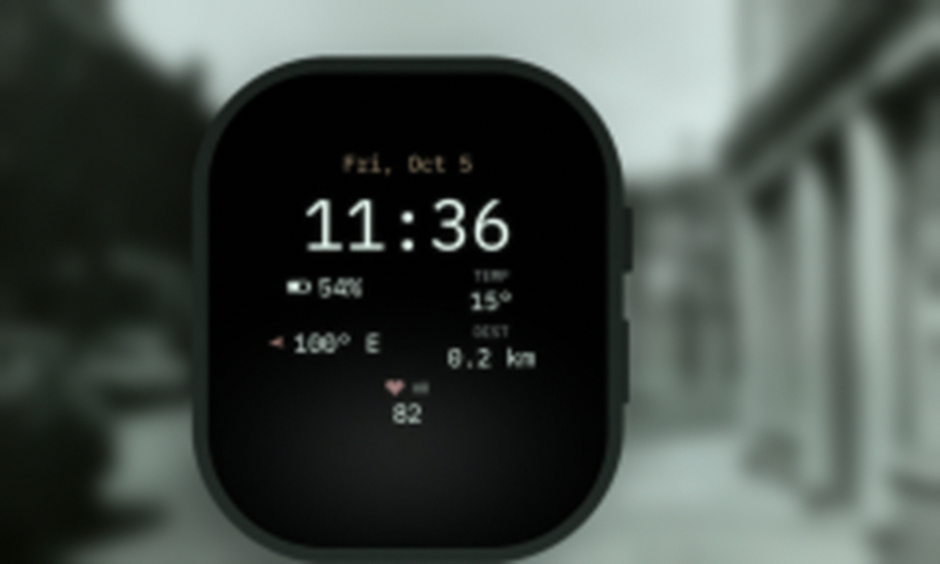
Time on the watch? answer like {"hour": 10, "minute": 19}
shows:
{"hour": 11, "minute": 36}
